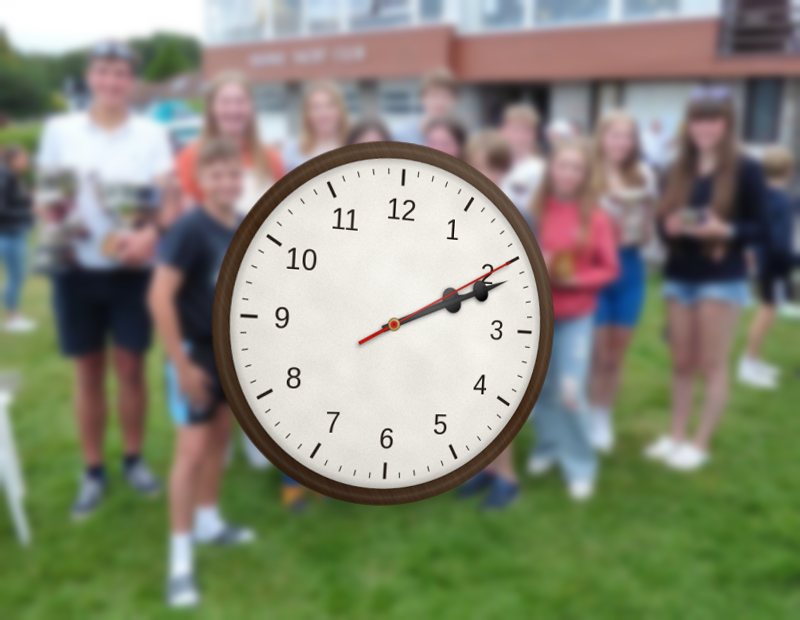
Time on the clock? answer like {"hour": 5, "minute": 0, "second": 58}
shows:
{"hour": 2, "minute": 11, "second": 10}
